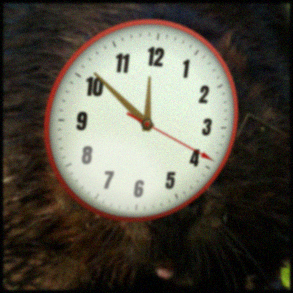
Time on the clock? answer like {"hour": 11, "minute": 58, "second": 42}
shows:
{"hour": 11, "minute": 51, "second": 19}
